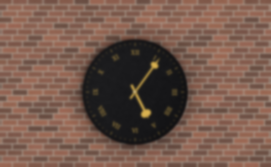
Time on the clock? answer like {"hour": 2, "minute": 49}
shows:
{"hour": 5, "minute": 6}
